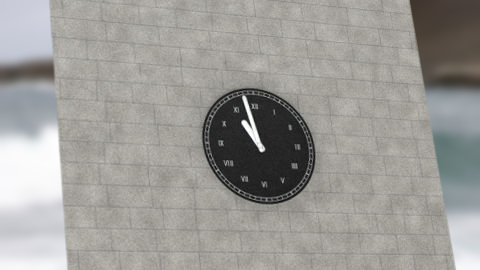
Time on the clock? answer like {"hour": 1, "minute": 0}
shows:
{"hour": 10, "minute": 58}
